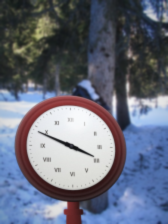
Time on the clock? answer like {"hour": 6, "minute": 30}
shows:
{"hour": 3, "minute": 49}
